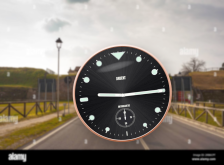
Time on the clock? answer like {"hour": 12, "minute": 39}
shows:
{"hour": 9, "minute": 15}
